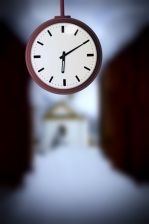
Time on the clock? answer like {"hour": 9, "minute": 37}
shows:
{"hour": 6, "minute": 10}
